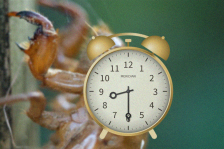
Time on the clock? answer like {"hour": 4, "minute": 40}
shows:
{"hour": 8, "minute": 30}
